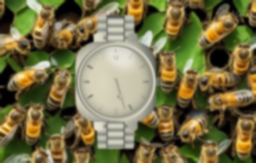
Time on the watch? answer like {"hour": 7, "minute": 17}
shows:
{"hour": 5, "minute": 27}
